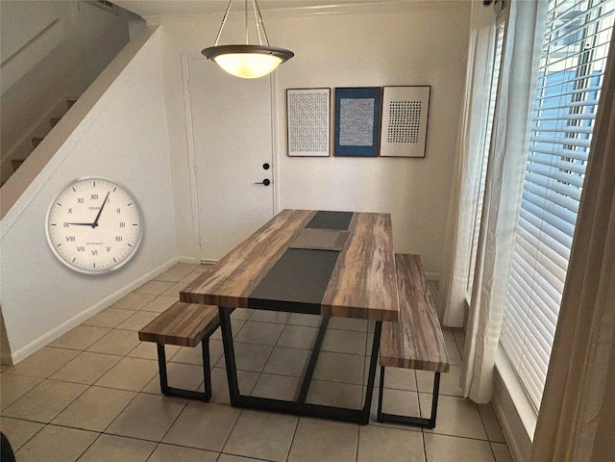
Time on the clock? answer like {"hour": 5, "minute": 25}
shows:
{"hour": 9, "minute": 4}
